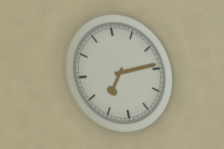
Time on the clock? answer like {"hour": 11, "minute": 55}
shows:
{"hour": 7, "minute": 14}
